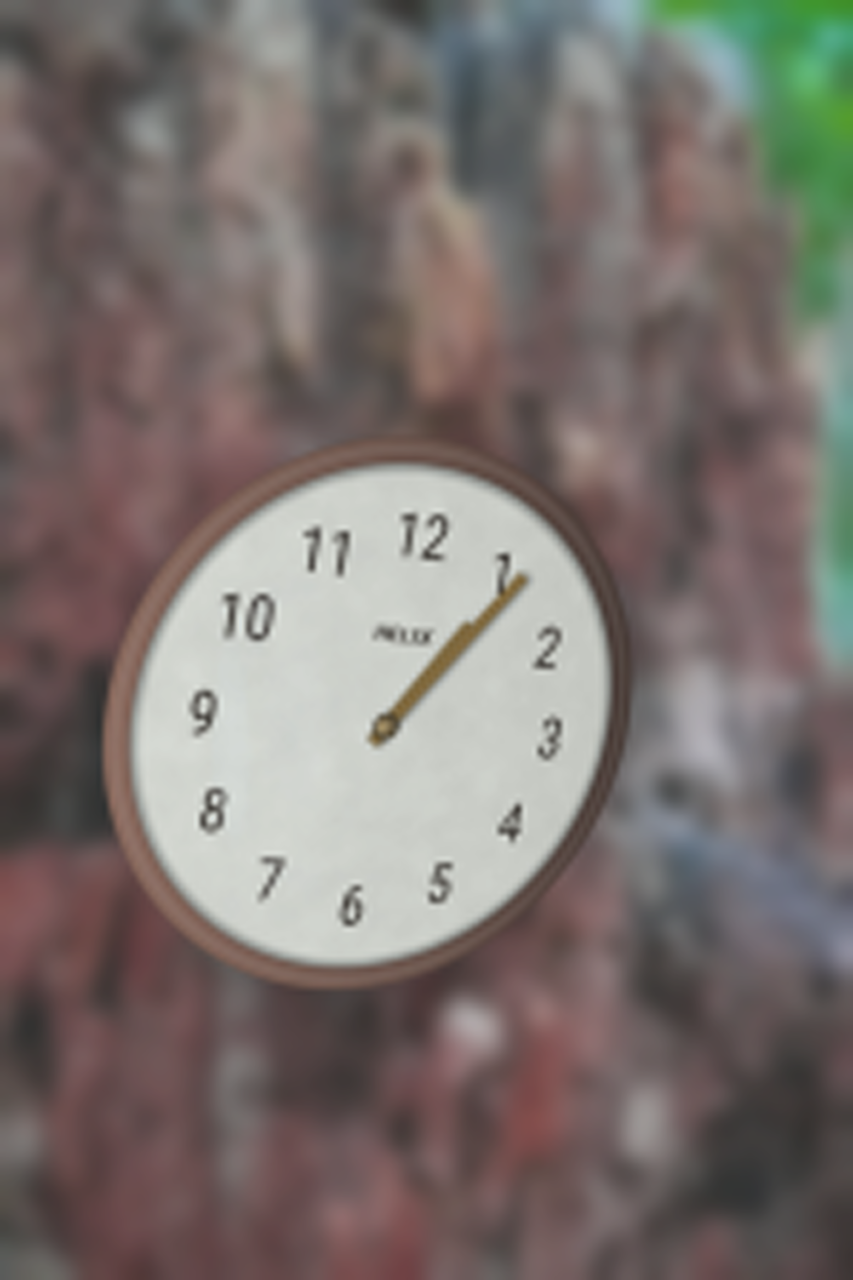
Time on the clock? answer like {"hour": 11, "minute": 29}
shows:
{"hour": 1, "minute": 6}
